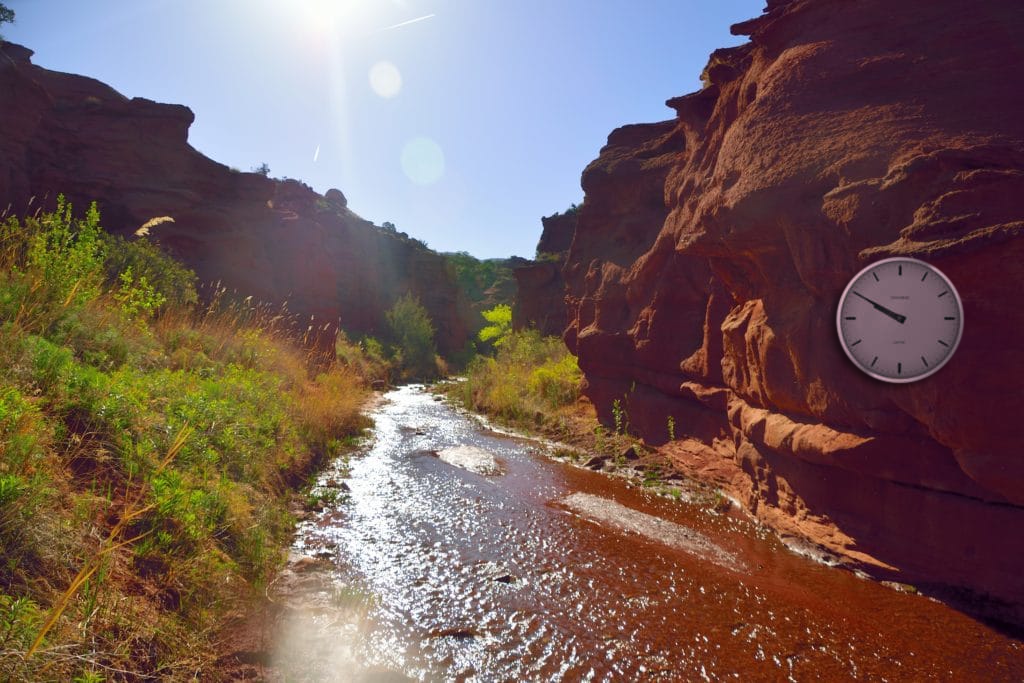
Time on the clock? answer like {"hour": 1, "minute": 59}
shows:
{"hour": 9, "minute": 50}
